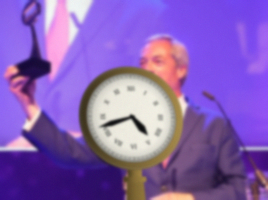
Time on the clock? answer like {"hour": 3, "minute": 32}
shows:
{"hour": 4, "minute": 42}
